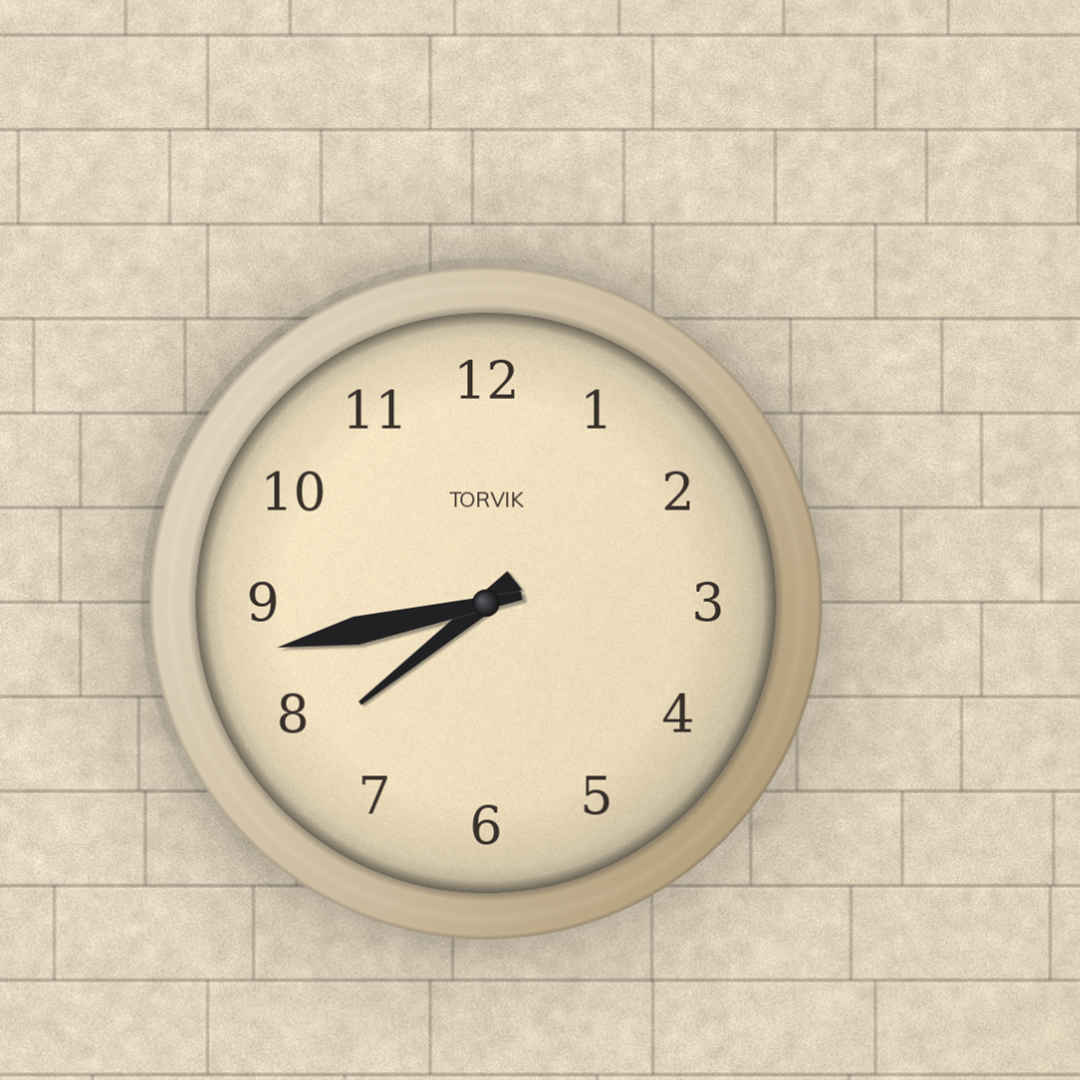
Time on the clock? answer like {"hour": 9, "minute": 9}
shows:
{"hour": 7, "minute": 43}
